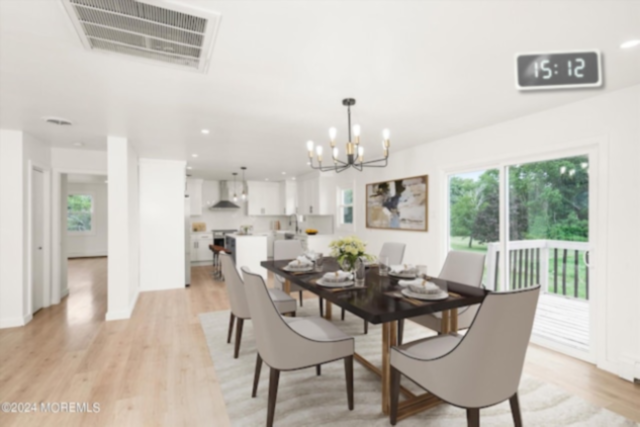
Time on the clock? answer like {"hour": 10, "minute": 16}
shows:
{"hour": 15, "minute": 12}
